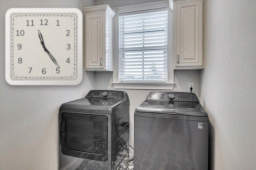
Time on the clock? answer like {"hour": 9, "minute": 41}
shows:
{"hour": 11, "minute": 24}
